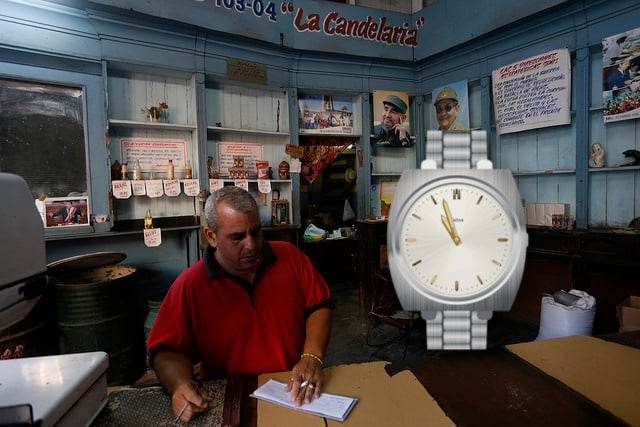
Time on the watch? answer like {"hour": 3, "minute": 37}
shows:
{"hour": 10, "minute": 57}
